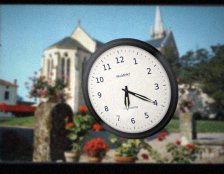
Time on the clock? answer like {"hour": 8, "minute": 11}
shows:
{"hour": 6, "minute": 20}
